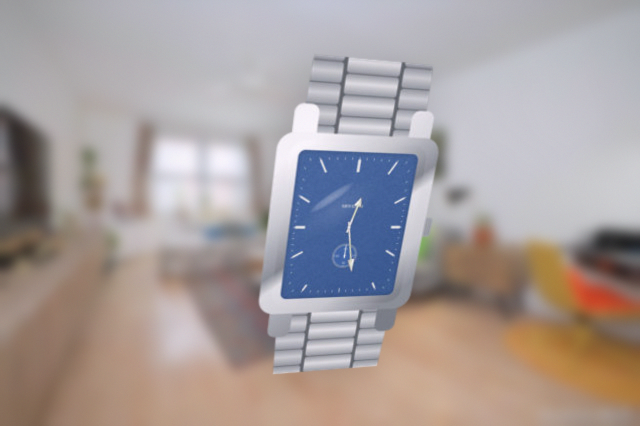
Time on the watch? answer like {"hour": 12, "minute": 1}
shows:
{"hour": 12, "minute": 28}
